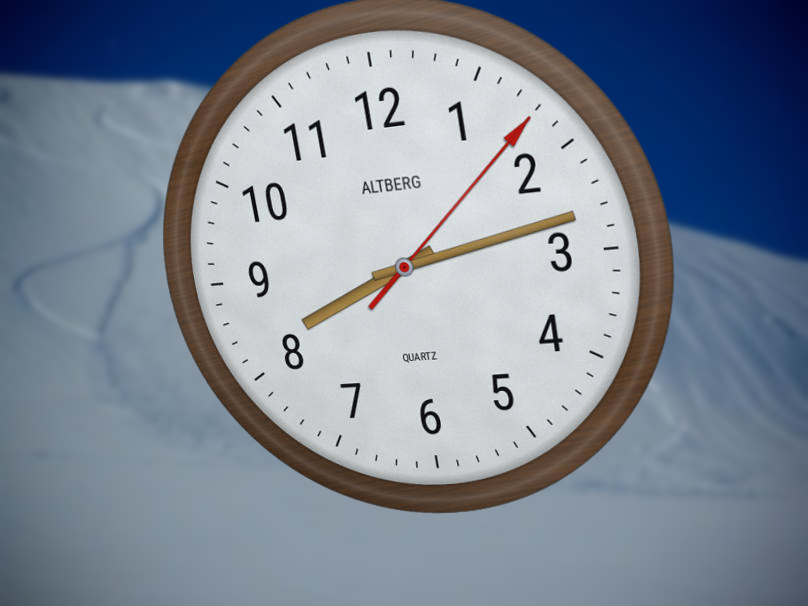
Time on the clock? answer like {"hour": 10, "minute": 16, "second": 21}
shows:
{"hour": 8, "minute": 13, "second": 8}
